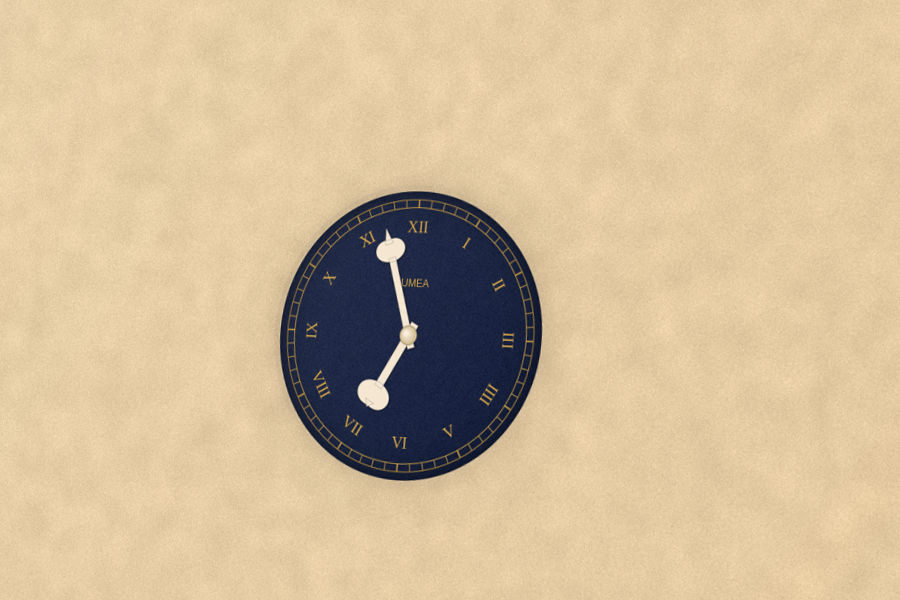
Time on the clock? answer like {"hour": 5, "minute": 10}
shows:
{"hour": 6, "minute": 57}
